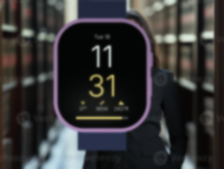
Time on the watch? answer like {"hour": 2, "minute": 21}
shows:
{"hour": 11, "minute": 31}
